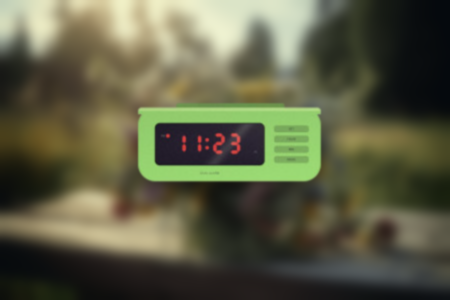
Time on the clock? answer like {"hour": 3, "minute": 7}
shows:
{"hour": 11, "minute": 23}
